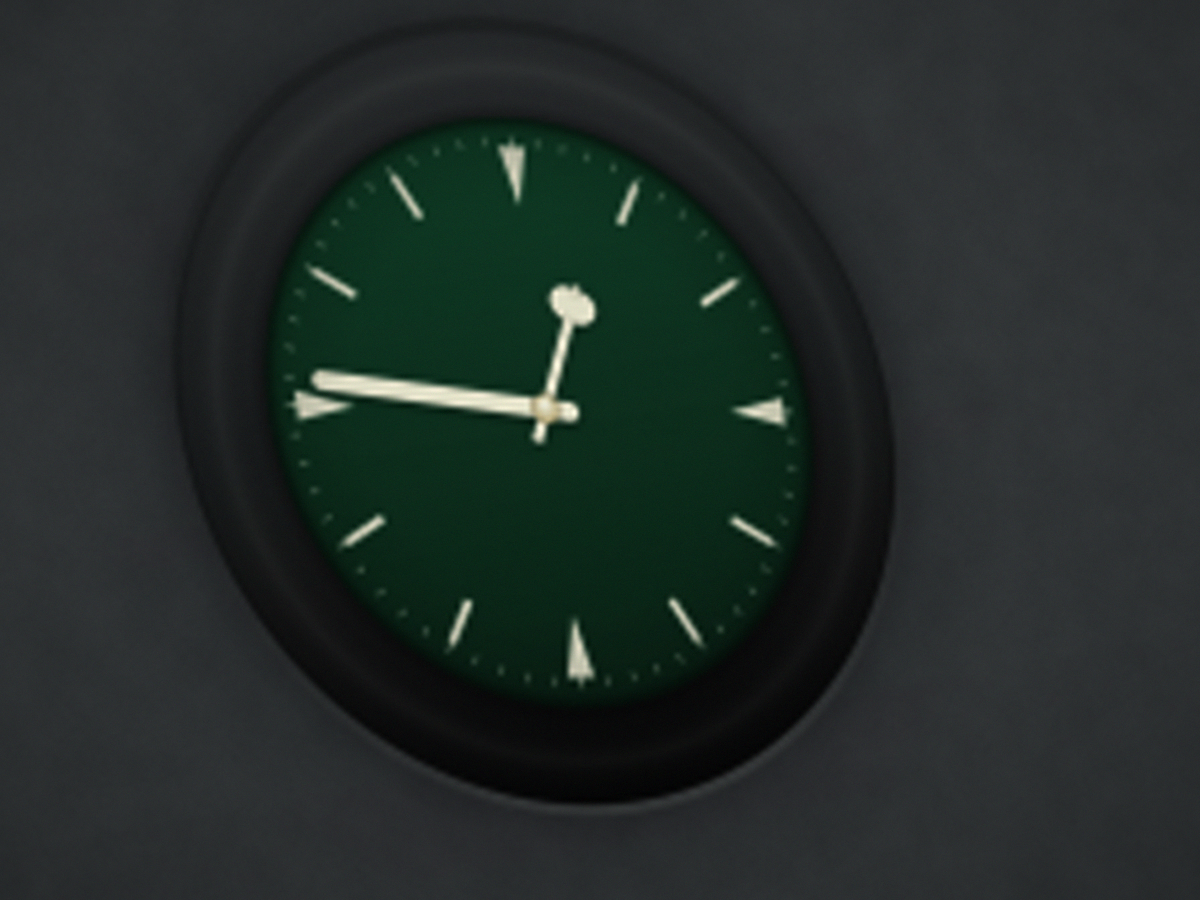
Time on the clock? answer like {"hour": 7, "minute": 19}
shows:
{"hour": 12, "minute": 46}
